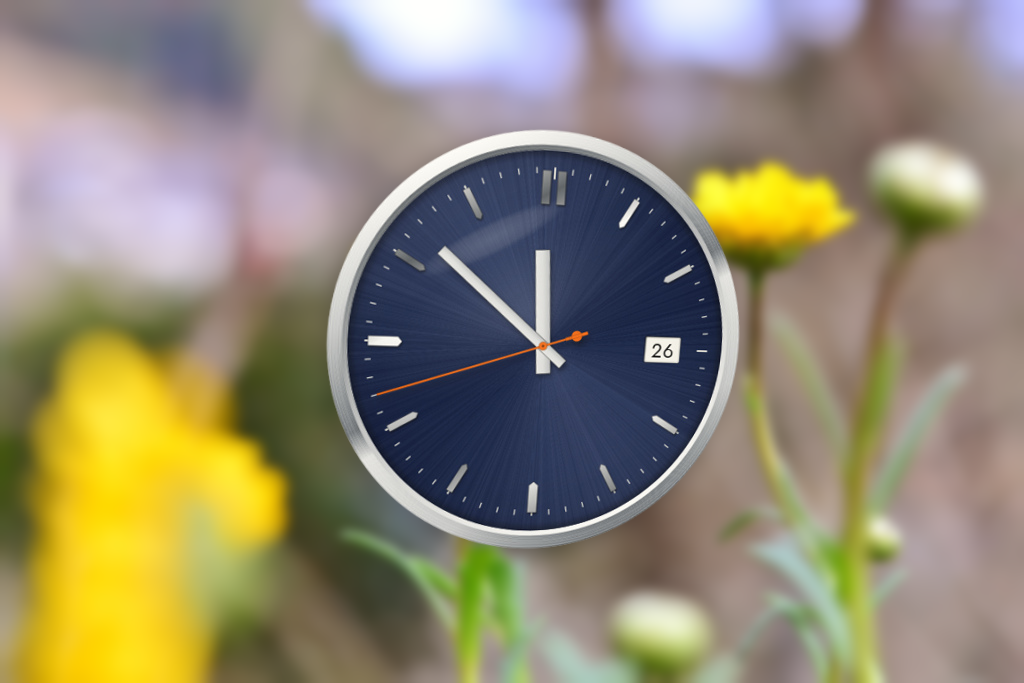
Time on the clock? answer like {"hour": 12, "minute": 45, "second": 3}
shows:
{"hour": 11, "minute": 51, "second": 42}
